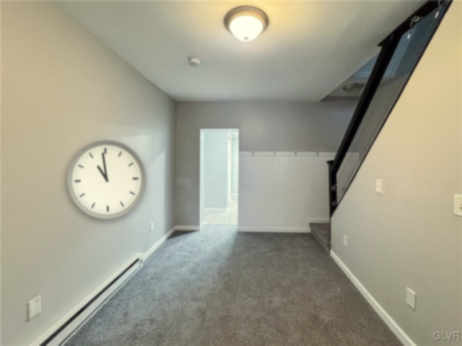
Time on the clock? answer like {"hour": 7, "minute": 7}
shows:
{"hour": 10, "minute": 59}
